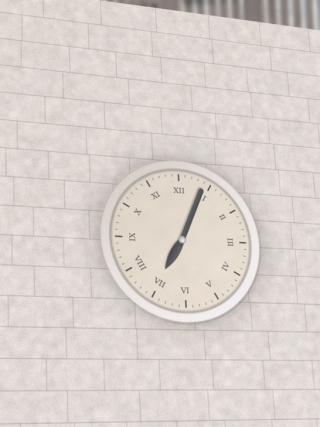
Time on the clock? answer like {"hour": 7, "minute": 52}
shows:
{"hour": 7, "minute": 4}
